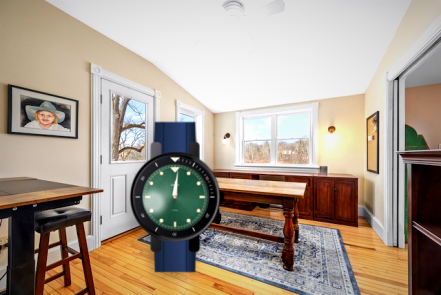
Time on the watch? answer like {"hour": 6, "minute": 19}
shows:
{"hour": 12, "minute": 1}
